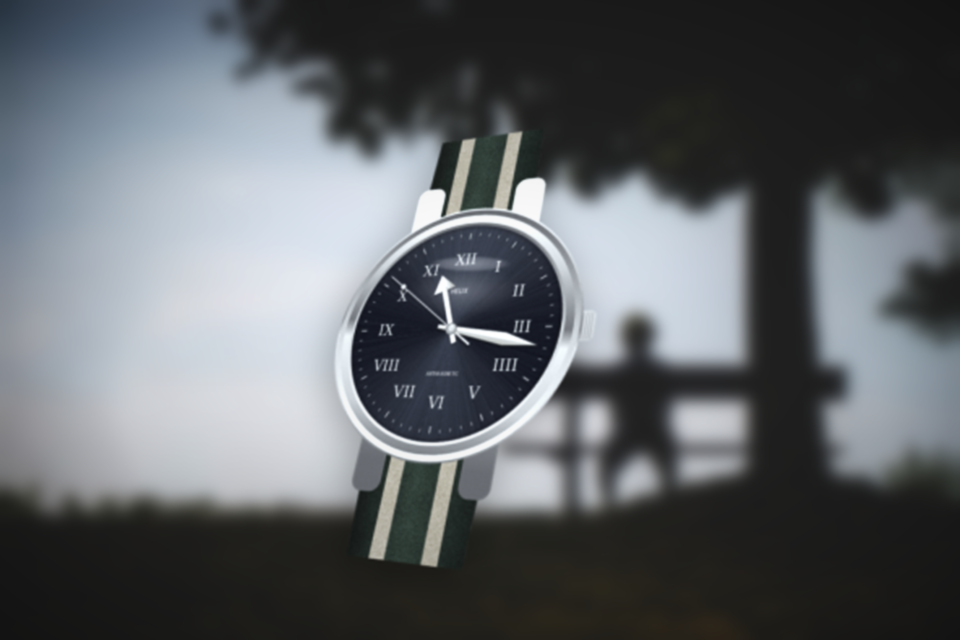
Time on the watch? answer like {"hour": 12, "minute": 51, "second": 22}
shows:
{"hour": 11, "minute": 16, "second": 51}
